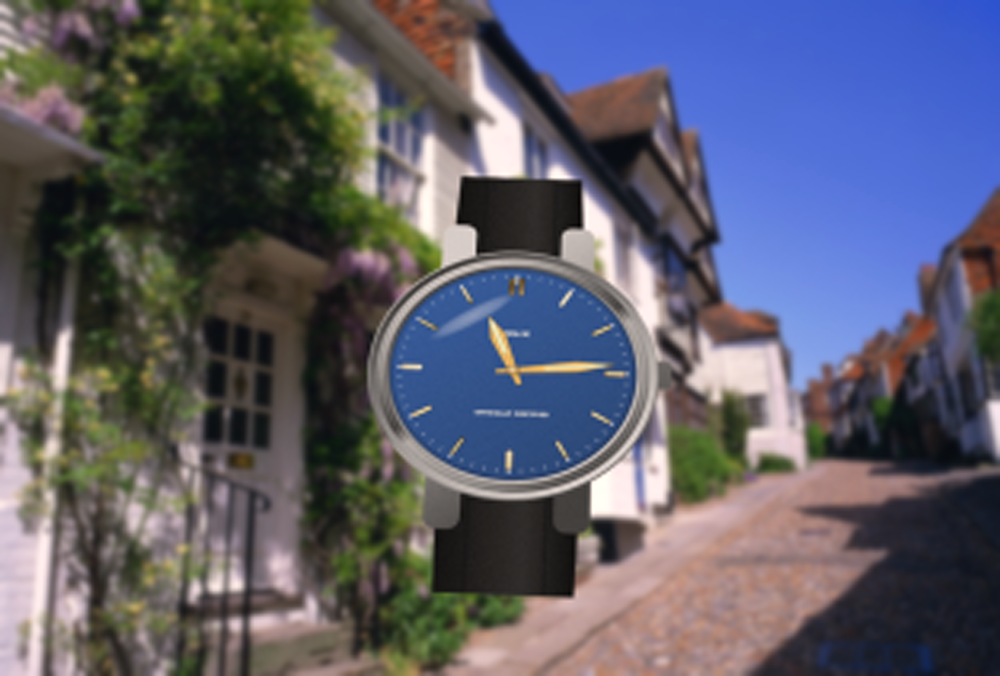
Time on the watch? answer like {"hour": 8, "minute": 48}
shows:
{"hour": 11, "minute": 14}
